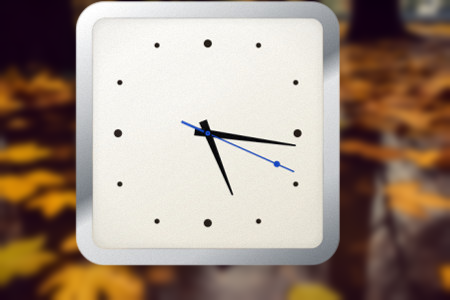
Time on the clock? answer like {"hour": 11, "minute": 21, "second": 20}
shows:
{"hour": 5, "minute": 16, "second": 19}
